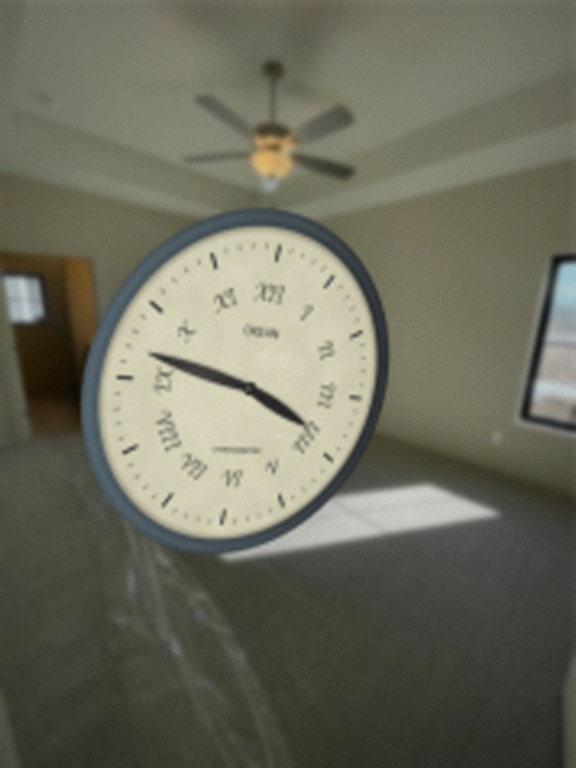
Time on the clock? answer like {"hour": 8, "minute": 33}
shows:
{"hour": 3, "minute": 47}
